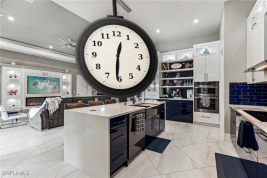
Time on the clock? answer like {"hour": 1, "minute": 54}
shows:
{"hour": 12, "minute": 31}
